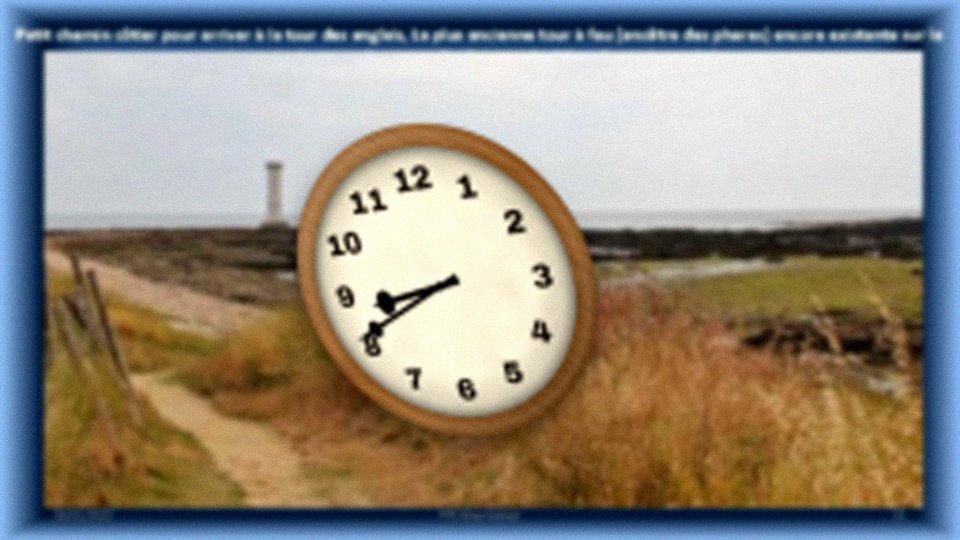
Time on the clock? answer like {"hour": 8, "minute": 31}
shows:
{"hour": 8, "minute": 41}
